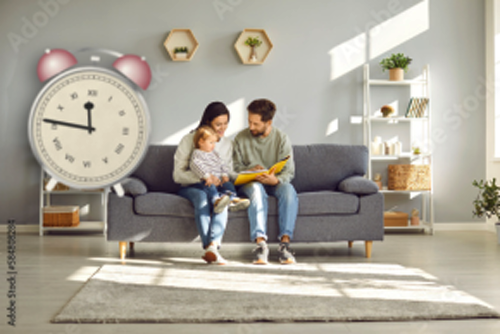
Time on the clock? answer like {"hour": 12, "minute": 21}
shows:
{"hour": 11, "minute": 46}
